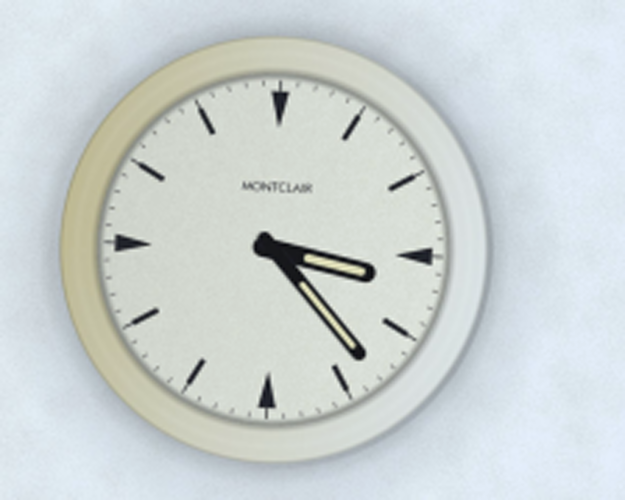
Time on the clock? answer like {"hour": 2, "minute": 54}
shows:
{"hour": 3, "minute": 23}
